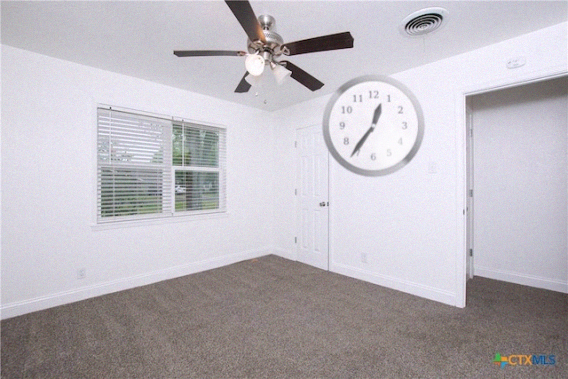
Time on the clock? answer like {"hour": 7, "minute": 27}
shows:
{"hour": 12, "minute": 36}
